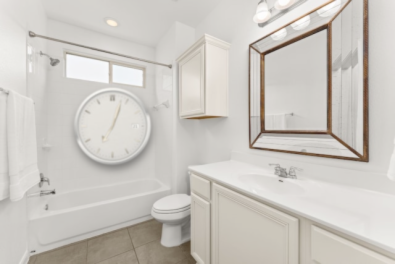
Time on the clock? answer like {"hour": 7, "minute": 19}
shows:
{"hour": 7, "minute": 3}
